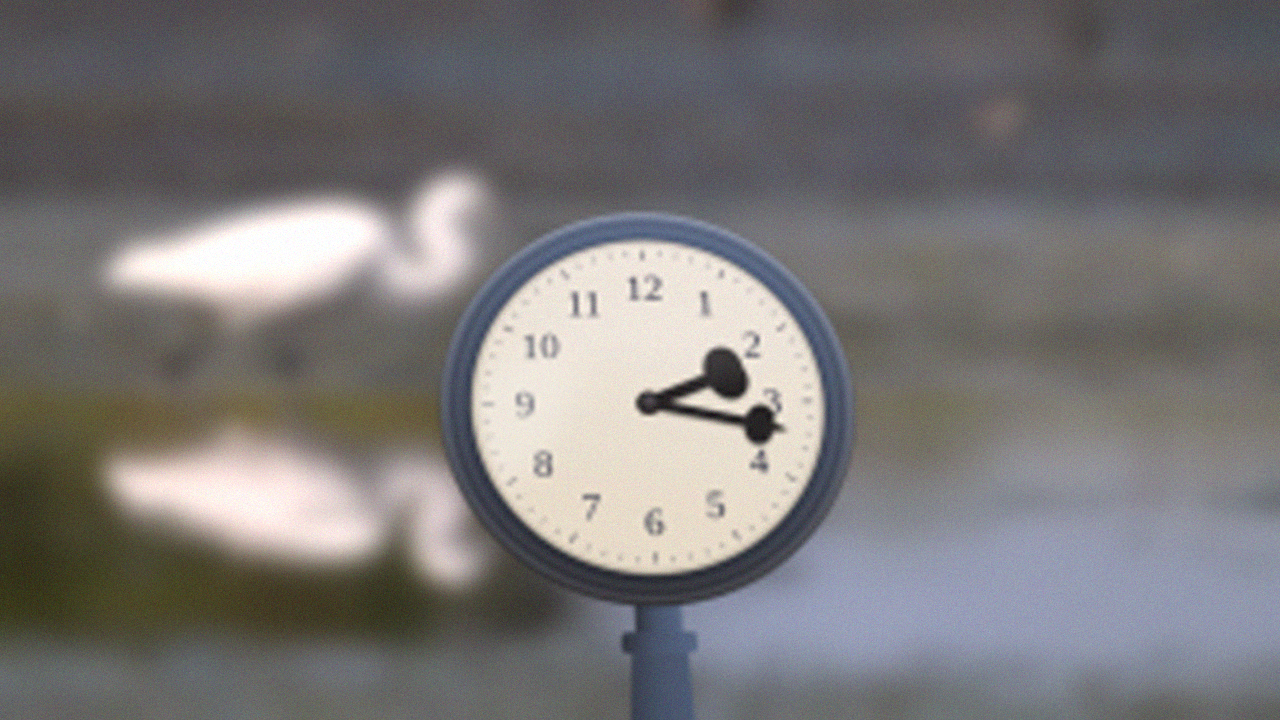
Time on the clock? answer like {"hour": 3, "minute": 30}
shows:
{"hour": 2, "minute": 17}
